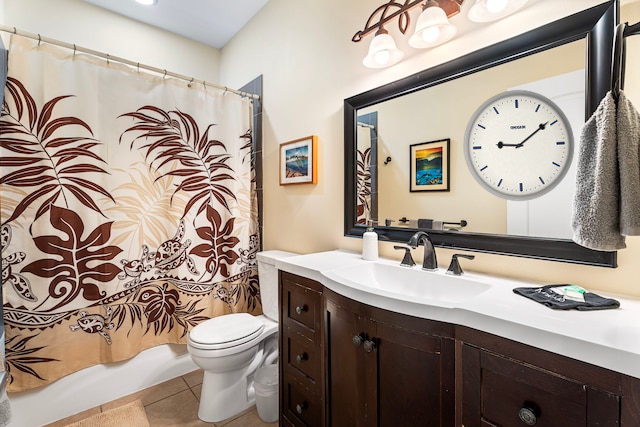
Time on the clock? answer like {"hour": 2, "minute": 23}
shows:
{"hour": 9, "minute": 9}
